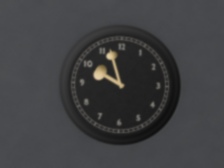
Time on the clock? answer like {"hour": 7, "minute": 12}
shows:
{"hour": 9, "minute": 57}
